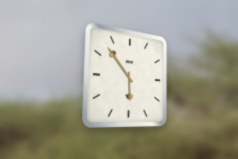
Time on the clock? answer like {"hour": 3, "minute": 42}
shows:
{"hour": 5, "minute": 53}
